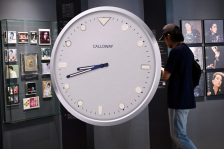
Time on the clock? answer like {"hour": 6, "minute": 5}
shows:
{"hour": 8, "minute": 42}
